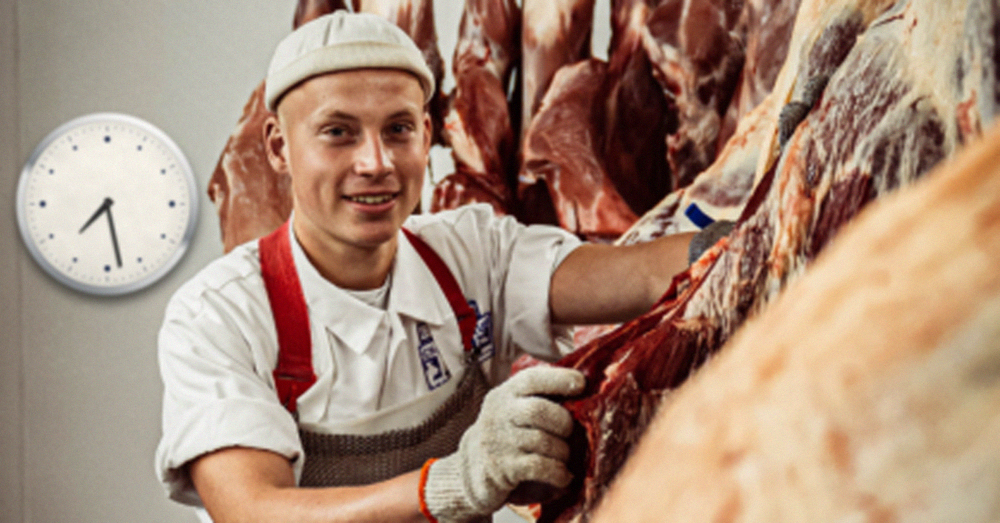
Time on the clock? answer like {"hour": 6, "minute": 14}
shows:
{"hour": 7, "minute": 28}
